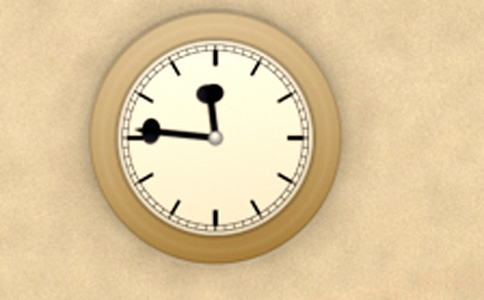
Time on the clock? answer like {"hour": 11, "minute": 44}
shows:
{"hour": 11, "minute": 46}
